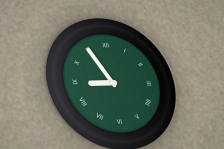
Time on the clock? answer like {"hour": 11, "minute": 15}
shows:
{"hour": 8, "minute": 55}
